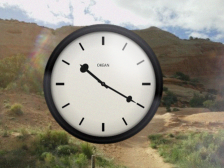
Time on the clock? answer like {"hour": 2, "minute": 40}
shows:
{"hour": 10, "minute": 20}
